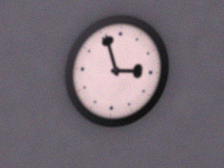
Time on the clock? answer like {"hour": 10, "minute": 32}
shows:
{"hour": 2, "minute": 56}
